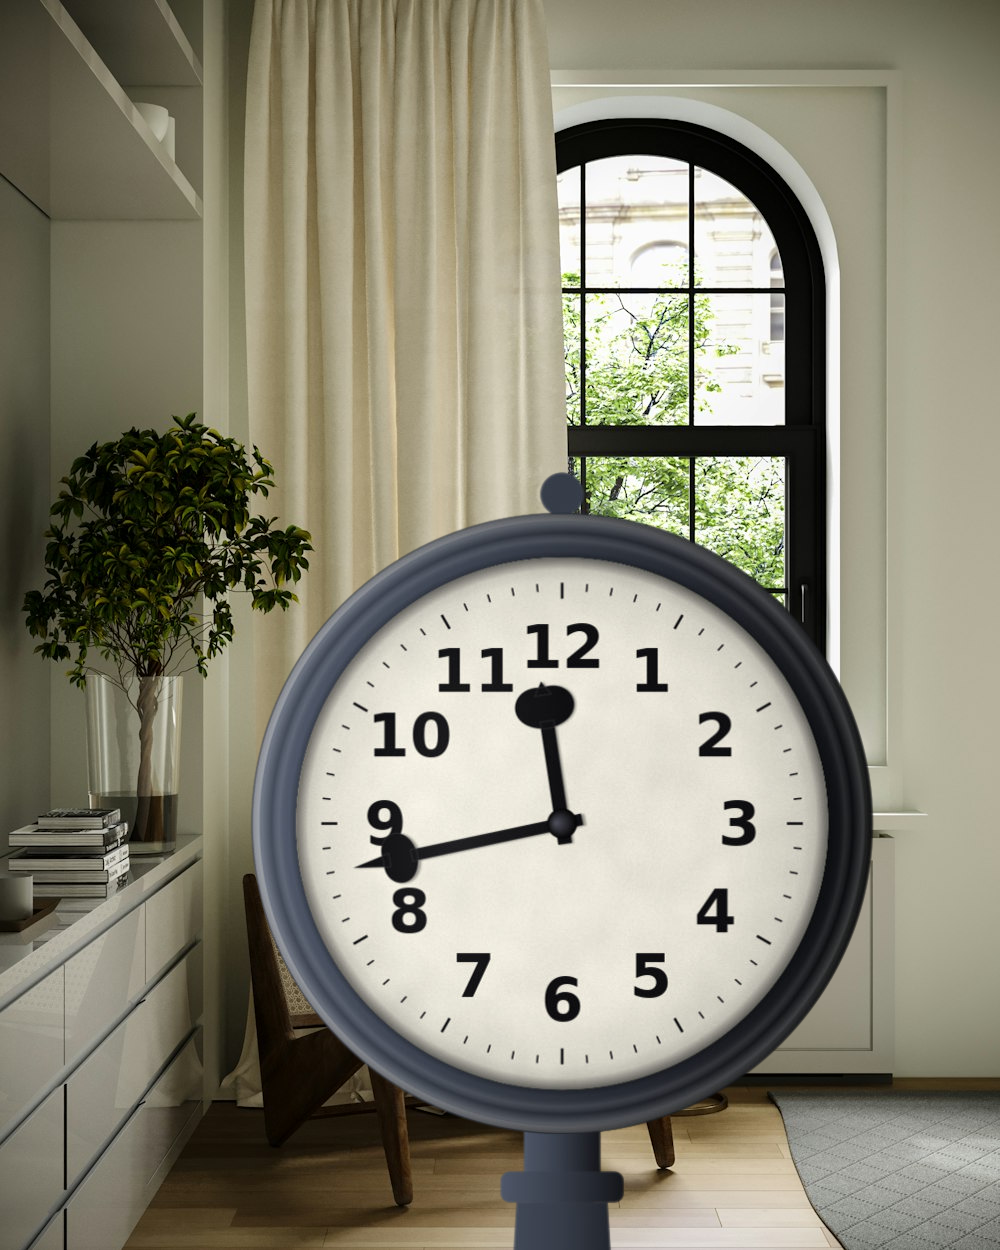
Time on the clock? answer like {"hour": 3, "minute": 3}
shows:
{"hour": 11, "minute": 43}
